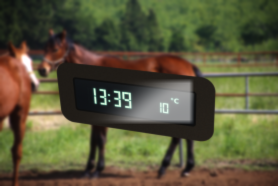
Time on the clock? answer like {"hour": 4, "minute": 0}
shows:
{"hour": 13, "minute": 39}
